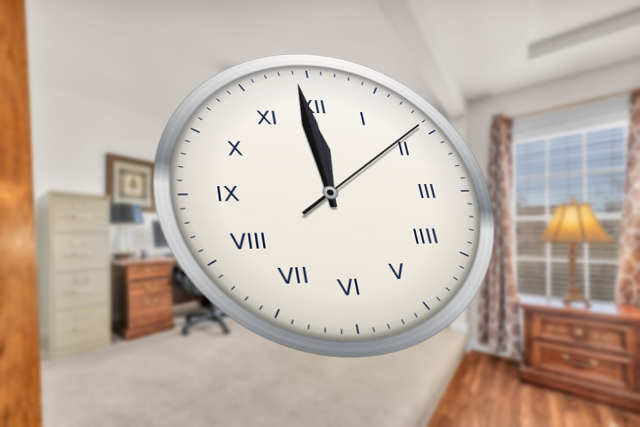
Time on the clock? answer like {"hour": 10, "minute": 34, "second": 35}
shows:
{"hour": 11, "minute": 59, "second": 9}
